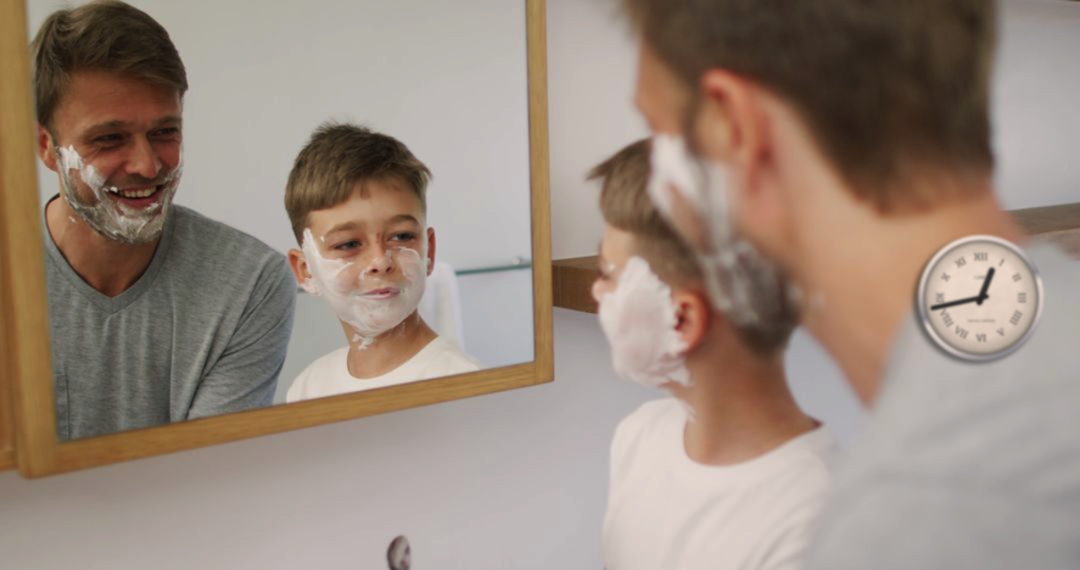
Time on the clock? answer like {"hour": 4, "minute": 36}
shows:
{"hour": 12, "minute": 43}
